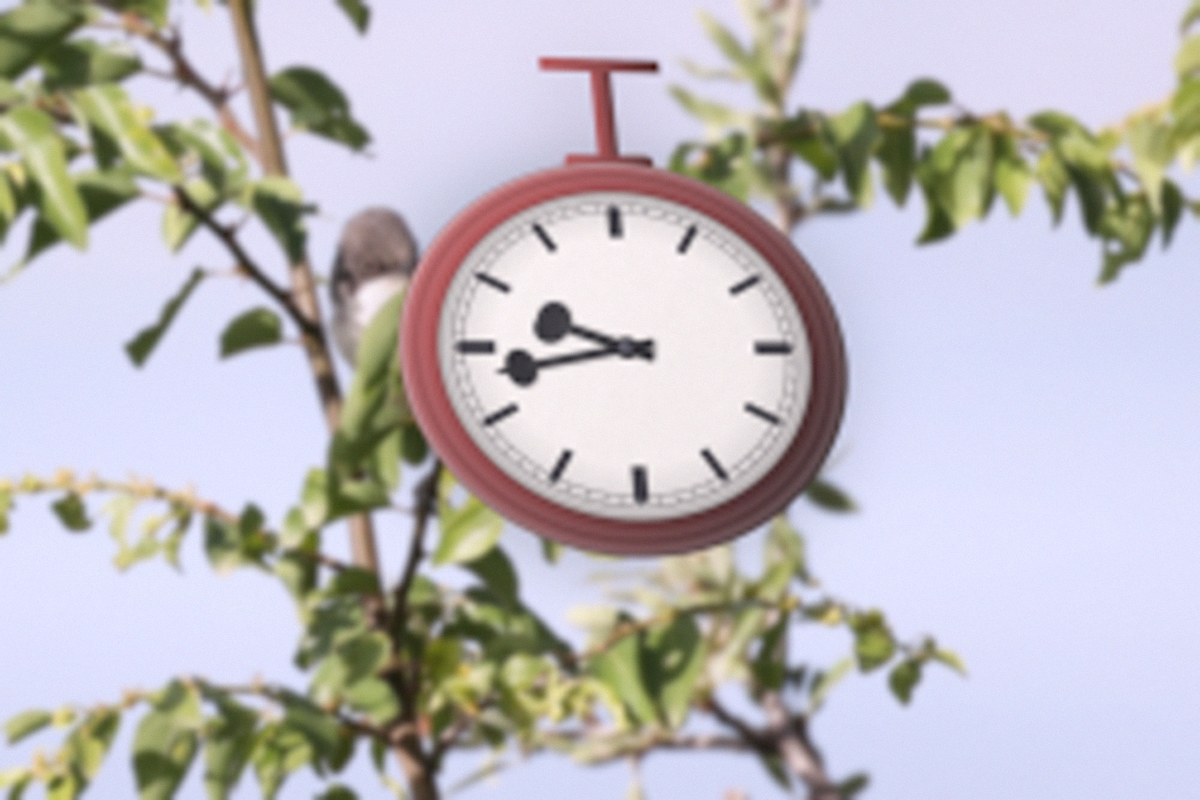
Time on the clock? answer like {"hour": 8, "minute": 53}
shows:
{"hour": 9, "minute": 43}
